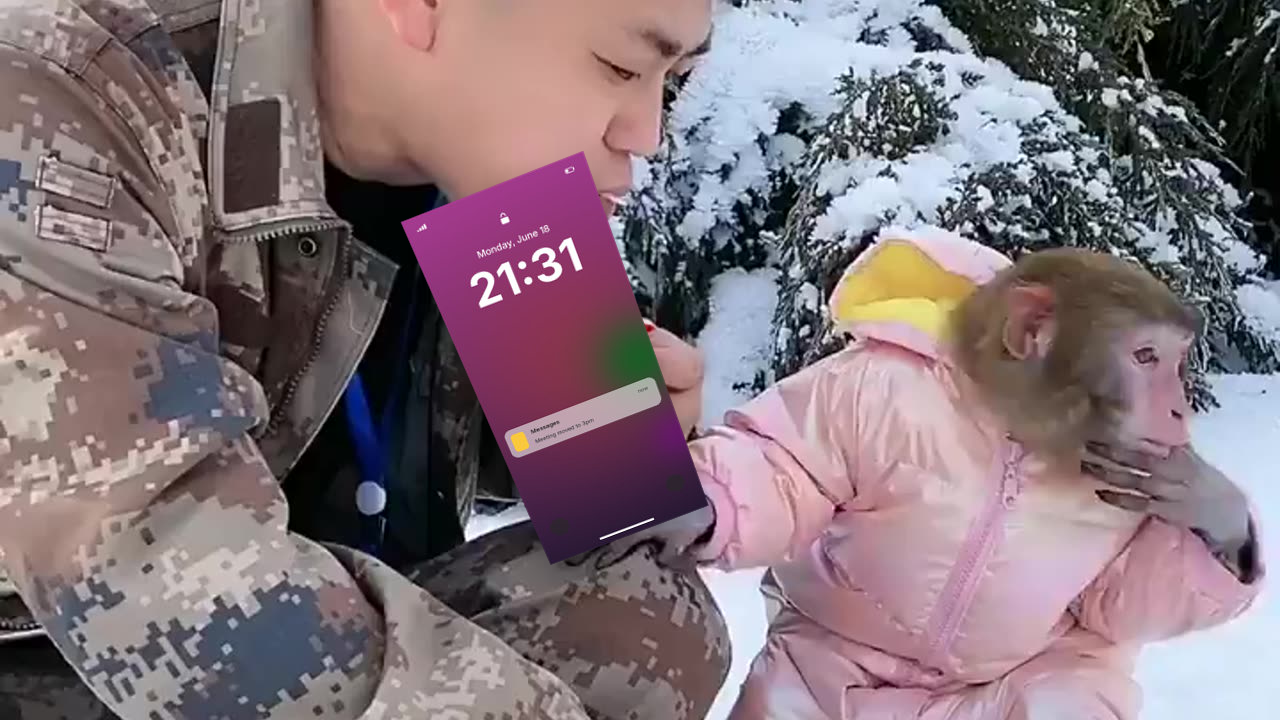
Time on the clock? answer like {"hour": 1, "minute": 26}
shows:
{"hour": 21, "minute": 31}
